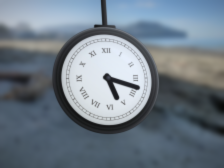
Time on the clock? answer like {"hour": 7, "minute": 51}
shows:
{"hour": 5, "minute": 18}
